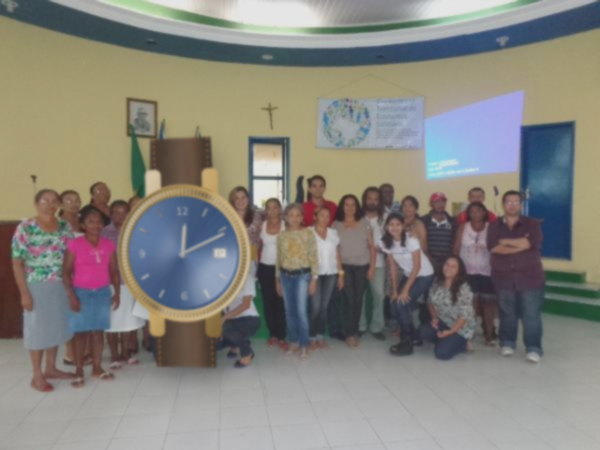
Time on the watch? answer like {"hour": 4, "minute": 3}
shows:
{"hour": 12, "minute": 11}
